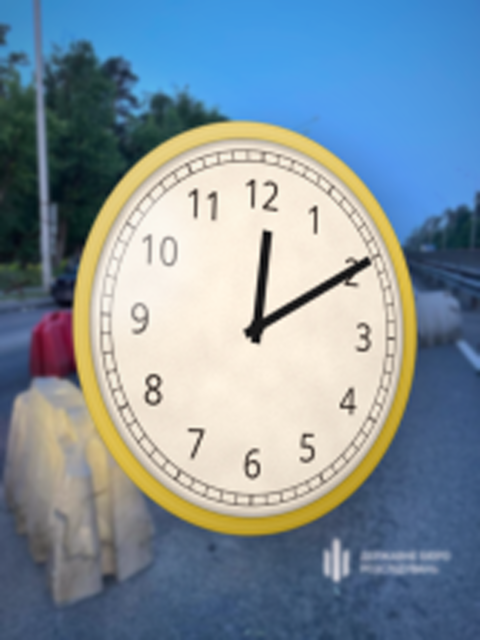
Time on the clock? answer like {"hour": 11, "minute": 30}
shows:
{"hour": 12, "minute": 10}
